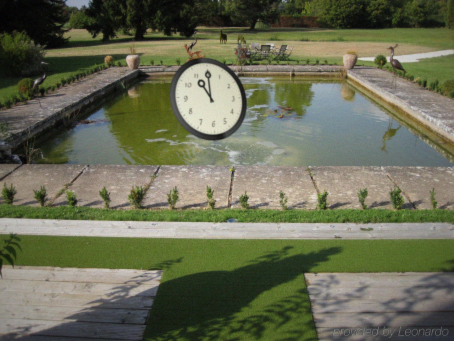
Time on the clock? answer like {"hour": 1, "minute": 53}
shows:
{"hour": 11, "minute": 0}
